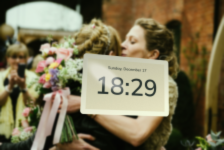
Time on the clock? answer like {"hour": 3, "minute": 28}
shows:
{"hour": 18, "minute": 29}
